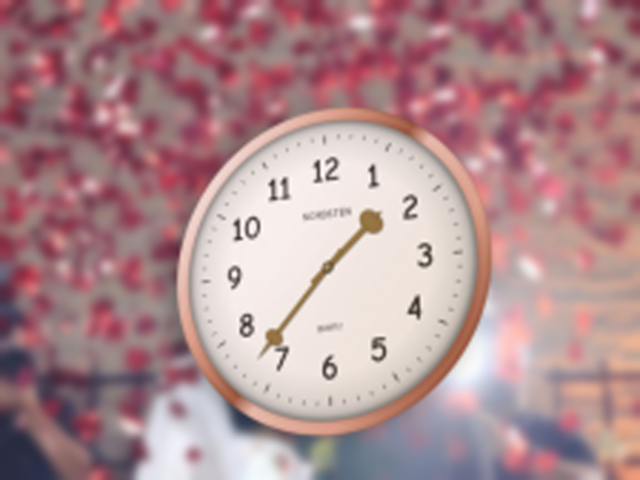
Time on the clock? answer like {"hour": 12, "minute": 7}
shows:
{"hour": 1, "minute": 37}
